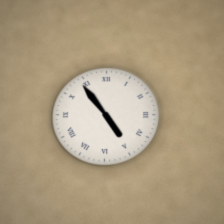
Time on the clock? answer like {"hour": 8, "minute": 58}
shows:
{"hour": 4, "minute": 54}
